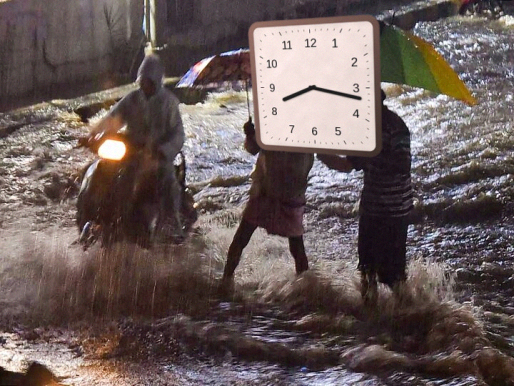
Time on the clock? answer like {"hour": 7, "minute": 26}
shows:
{"hour": 8, "minute": 17}
